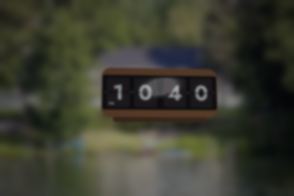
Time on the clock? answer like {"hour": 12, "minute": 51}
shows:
{"hour": 10, "minute": 40}
